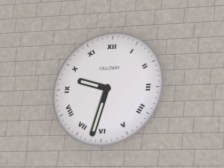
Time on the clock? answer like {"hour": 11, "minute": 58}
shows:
{"hour": 9, "minute": 32}
